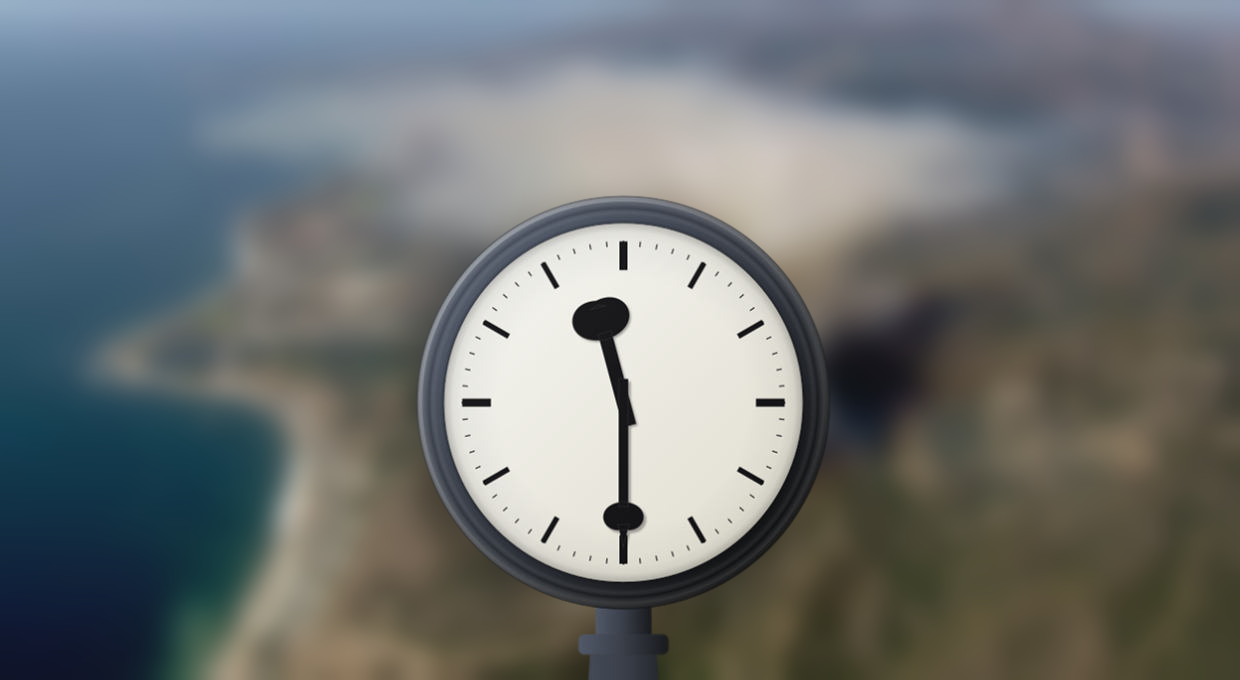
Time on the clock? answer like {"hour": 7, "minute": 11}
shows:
{"hour": 11, "minute": 30}
